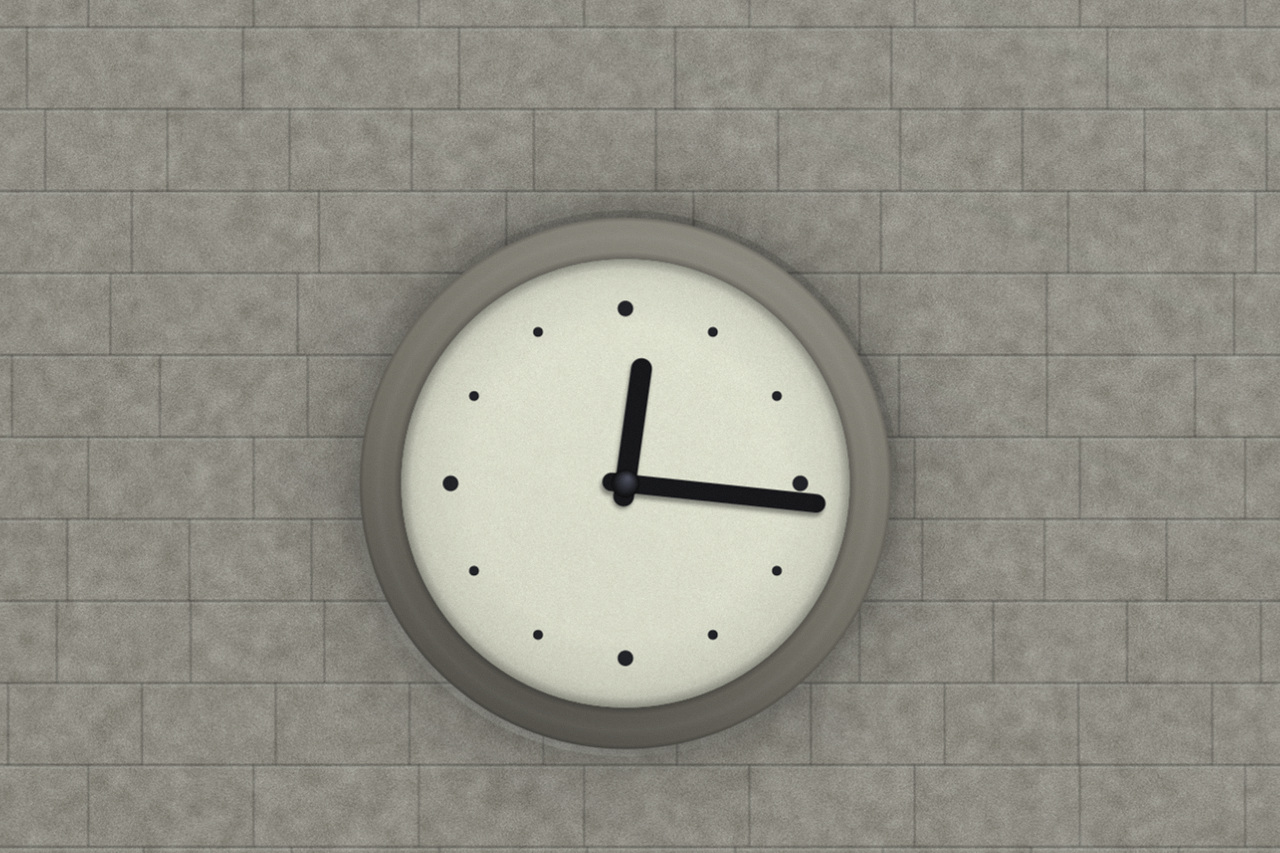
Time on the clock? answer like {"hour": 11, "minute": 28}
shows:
{"hour": 12, "minute": 16}
